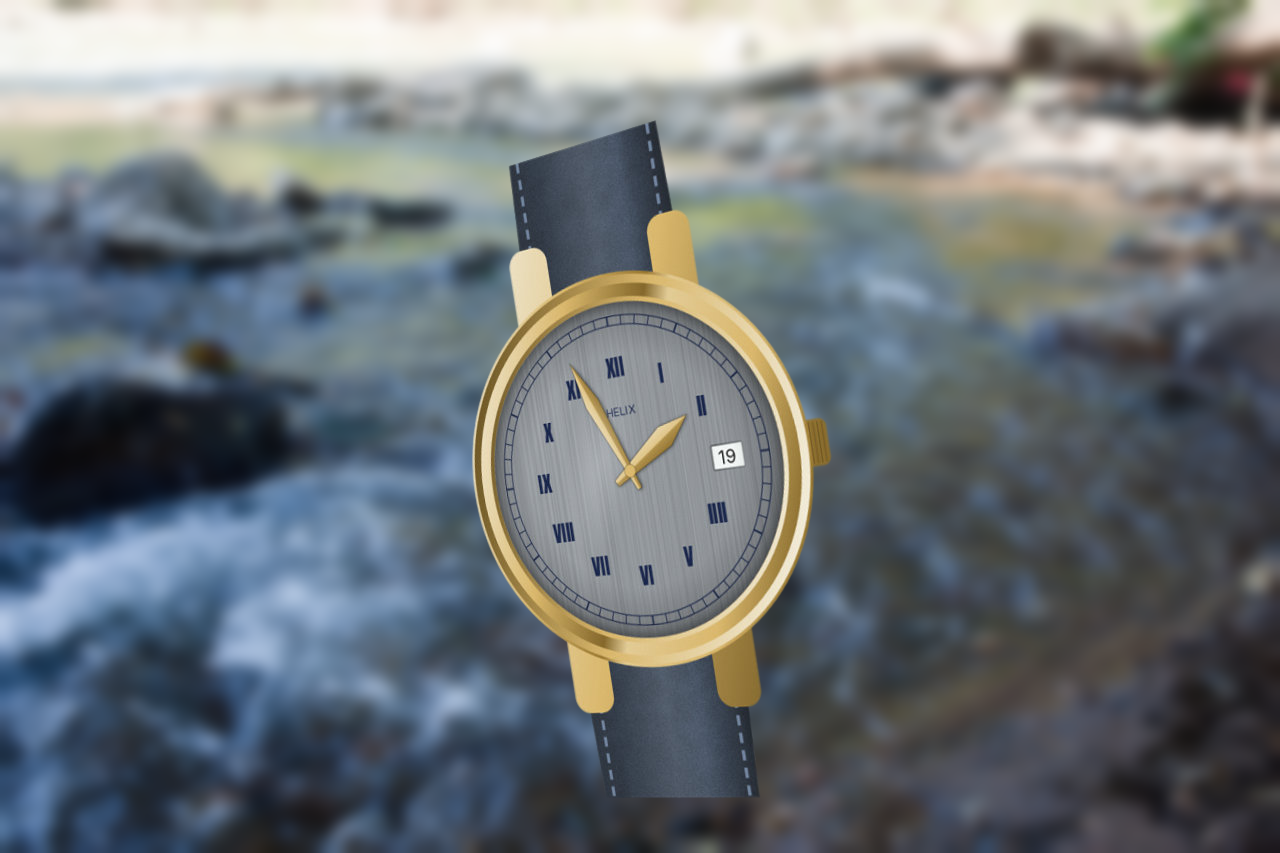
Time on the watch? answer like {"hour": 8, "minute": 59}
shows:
{"hour": 1, "minute": 56}
